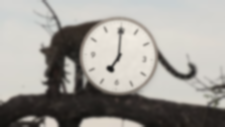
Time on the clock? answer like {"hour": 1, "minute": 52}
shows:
{"hour": 7, "minute": 0}
